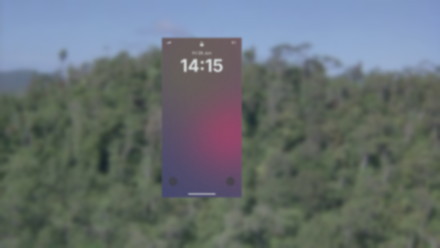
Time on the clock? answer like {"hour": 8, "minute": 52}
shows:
{"hour": 14, "minute": 15}
